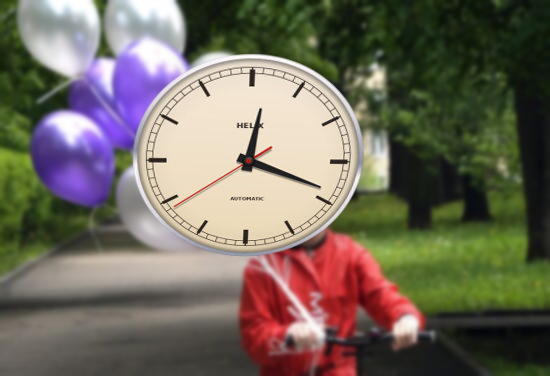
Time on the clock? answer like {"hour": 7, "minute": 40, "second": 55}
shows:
{"hour": 12, "minute": 18, "second": 39}
